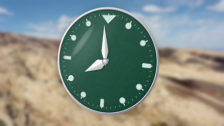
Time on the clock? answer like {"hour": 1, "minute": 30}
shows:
{"hour": 7, "minute": 59}
